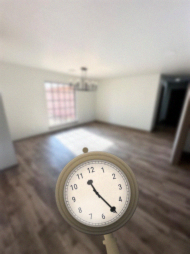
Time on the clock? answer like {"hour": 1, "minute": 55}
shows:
{"hour": 11, "minute": 25}
